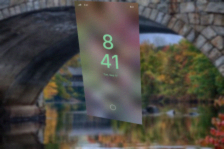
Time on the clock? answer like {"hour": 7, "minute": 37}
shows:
{"hour": 8, "minute": 41}
